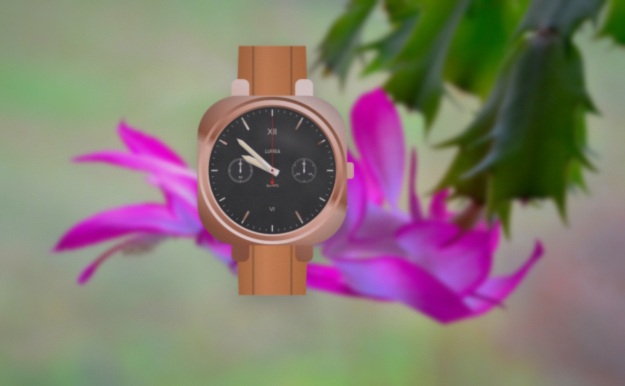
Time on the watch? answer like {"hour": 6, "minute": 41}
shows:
{"hour": 9, "minute": 52}
